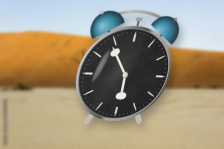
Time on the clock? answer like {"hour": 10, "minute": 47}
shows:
{"hour": 5, "minute": 54}
